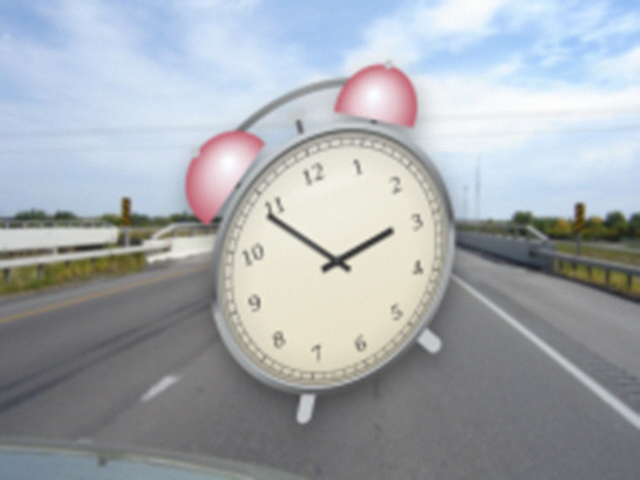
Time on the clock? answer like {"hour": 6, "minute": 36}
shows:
{"hour": 2, "minute": 54}
